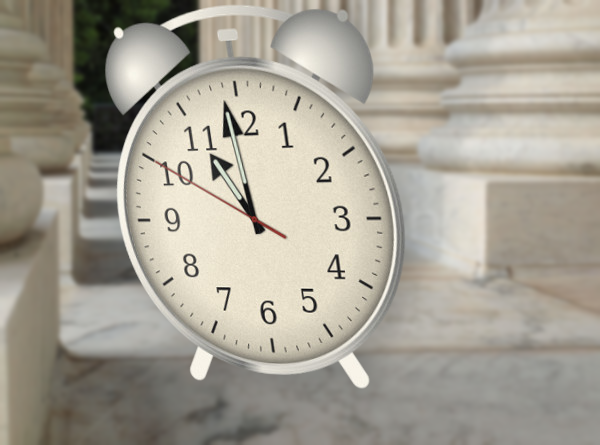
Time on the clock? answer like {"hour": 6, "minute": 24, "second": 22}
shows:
{"hour": 10, "minute": 58, "second": 50}
